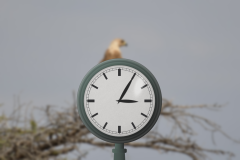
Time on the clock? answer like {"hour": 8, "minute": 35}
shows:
{"hour": 3, "minute": 5}
